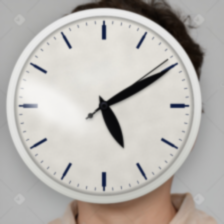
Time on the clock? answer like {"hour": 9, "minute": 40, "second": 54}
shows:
{"hour": 5, "minute": 10, "second": 9}
